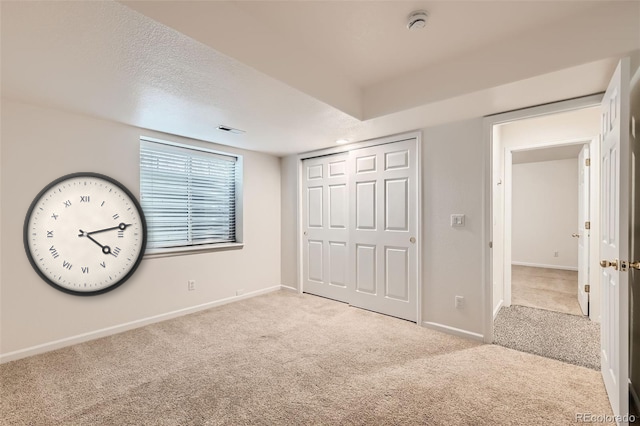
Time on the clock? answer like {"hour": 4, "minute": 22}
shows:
{"hour": 4, "minute": 13}
